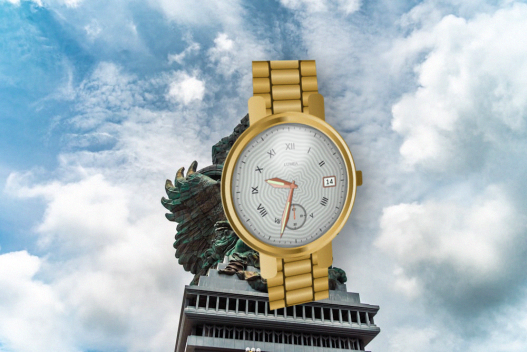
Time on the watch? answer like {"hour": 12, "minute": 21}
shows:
{"hour": 9, "minute": 33}
